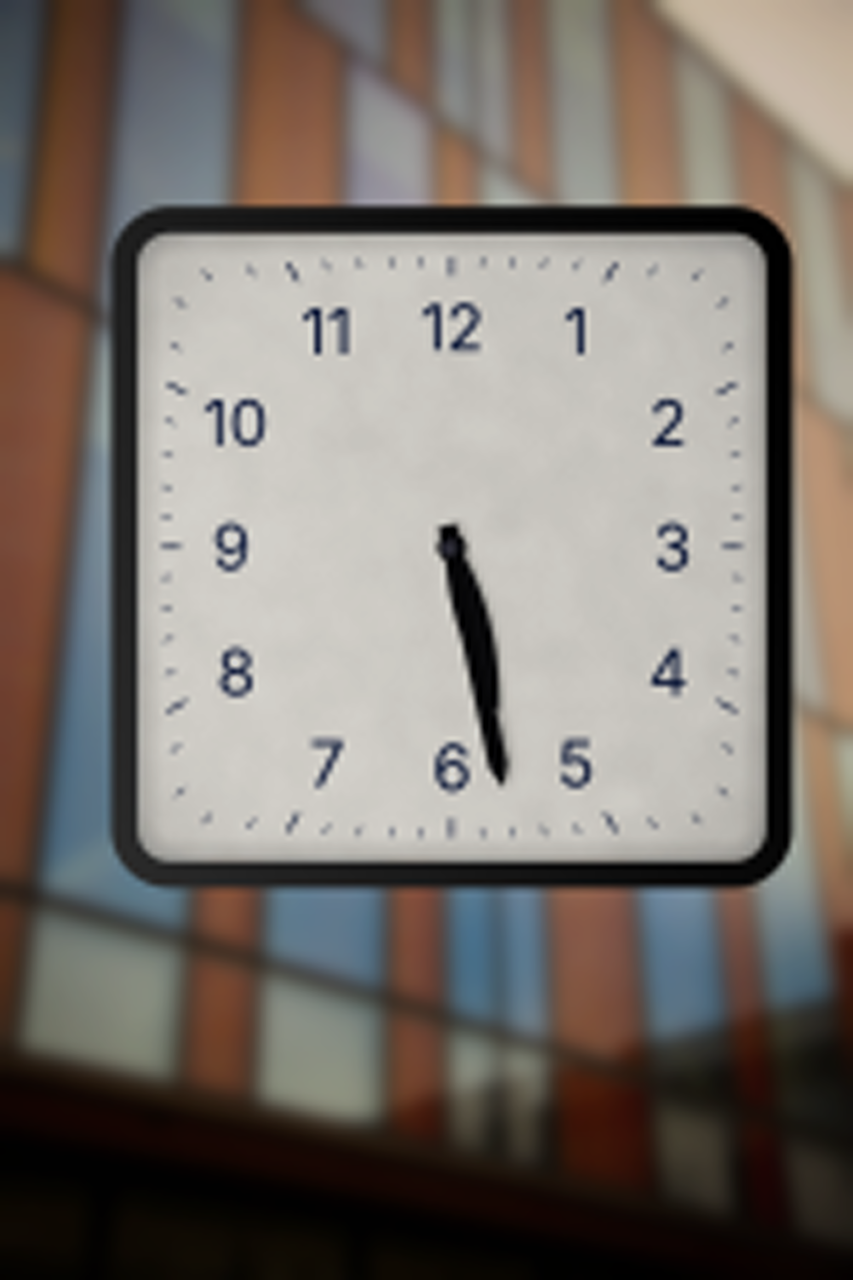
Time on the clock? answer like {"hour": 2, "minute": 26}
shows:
{"hour": 5, "minute": 28}
